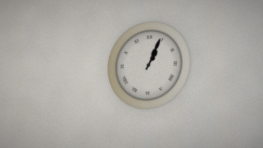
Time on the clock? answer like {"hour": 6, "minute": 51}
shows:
{"hour": 1, "minute": 4}
